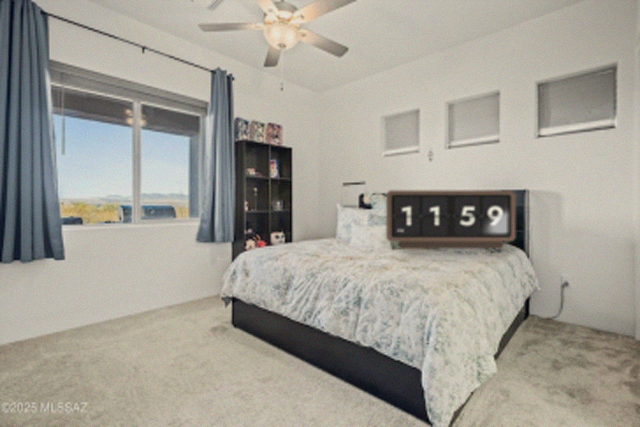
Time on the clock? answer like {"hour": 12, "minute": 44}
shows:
{"hour": 11, "minute": 59}
